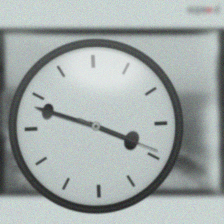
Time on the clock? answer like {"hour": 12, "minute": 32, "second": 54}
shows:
{"hour": 3, "minute": 48, "second": 19}
